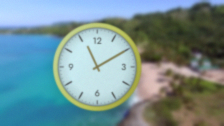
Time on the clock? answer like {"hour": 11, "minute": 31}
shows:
{"hour": 11, "minute": 10}
